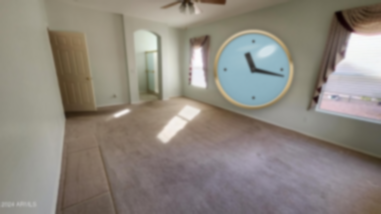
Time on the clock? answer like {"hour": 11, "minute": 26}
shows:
{"hour": 11, "minute": 17}
